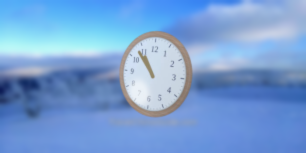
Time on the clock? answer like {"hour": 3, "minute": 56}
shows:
{"hour": 10, "minute": 53}
